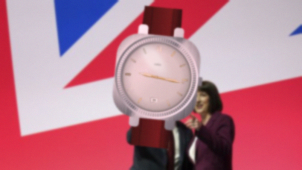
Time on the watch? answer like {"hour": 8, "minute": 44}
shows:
{"hour": 9, "minute": 16}
